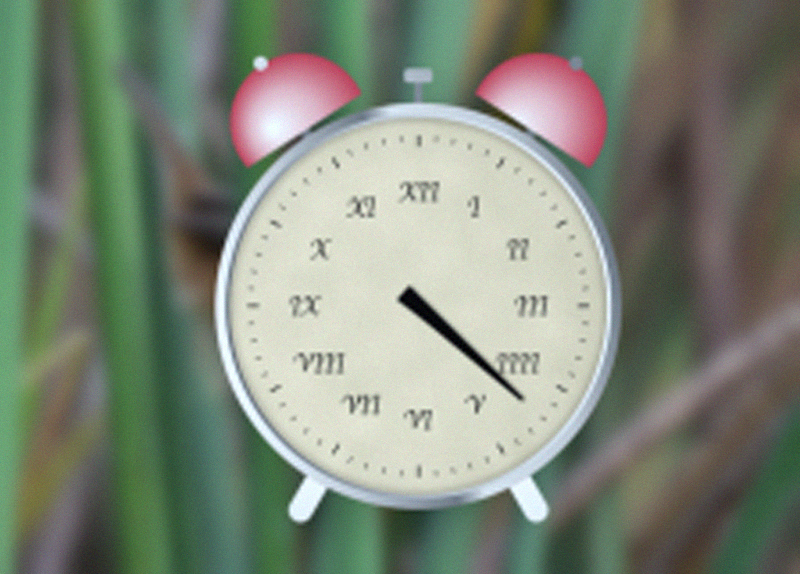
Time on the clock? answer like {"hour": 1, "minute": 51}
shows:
{"hour": 4, "minute": 22}
